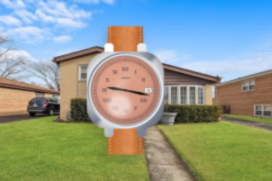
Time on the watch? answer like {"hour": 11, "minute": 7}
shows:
{"hour": 9, "minute": 17}
